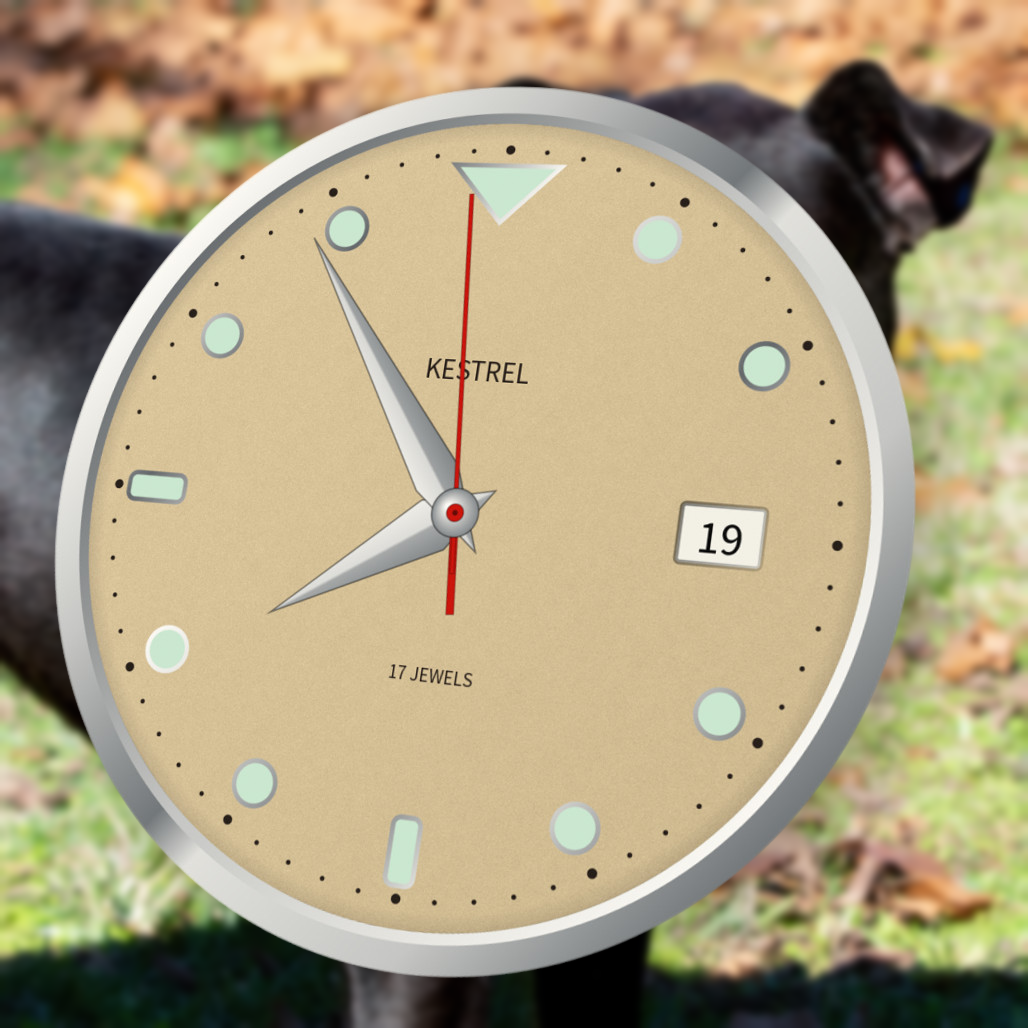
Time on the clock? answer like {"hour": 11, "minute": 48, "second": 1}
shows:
{"hour": 7, "minute": 53, "second": 59}
